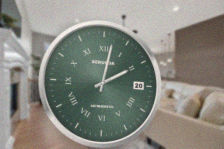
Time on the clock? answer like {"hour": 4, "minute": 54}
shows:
{"hour": 2, "minute": 2}
